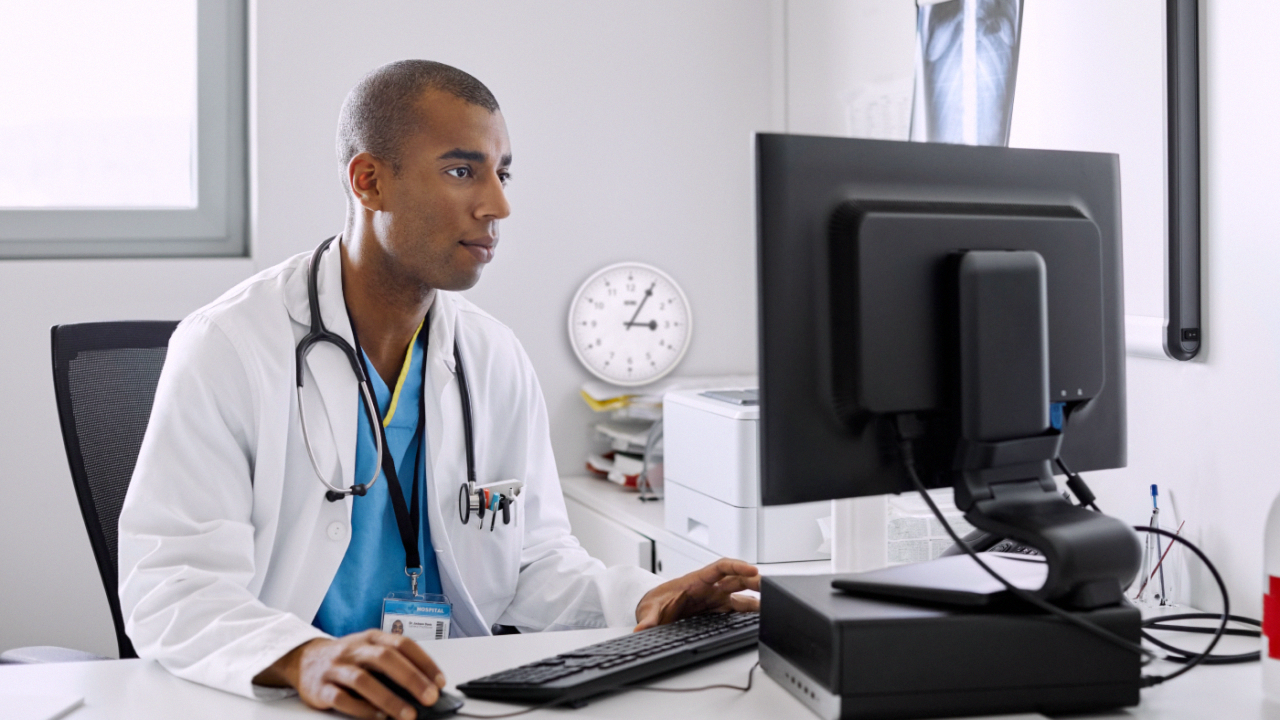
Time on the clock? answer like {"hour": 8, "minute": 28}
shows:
{"hour": 3, "minute": 5}
